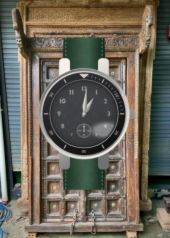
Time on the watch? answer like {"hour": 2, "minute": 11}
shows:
{"hour": 1, "minute": 1}
